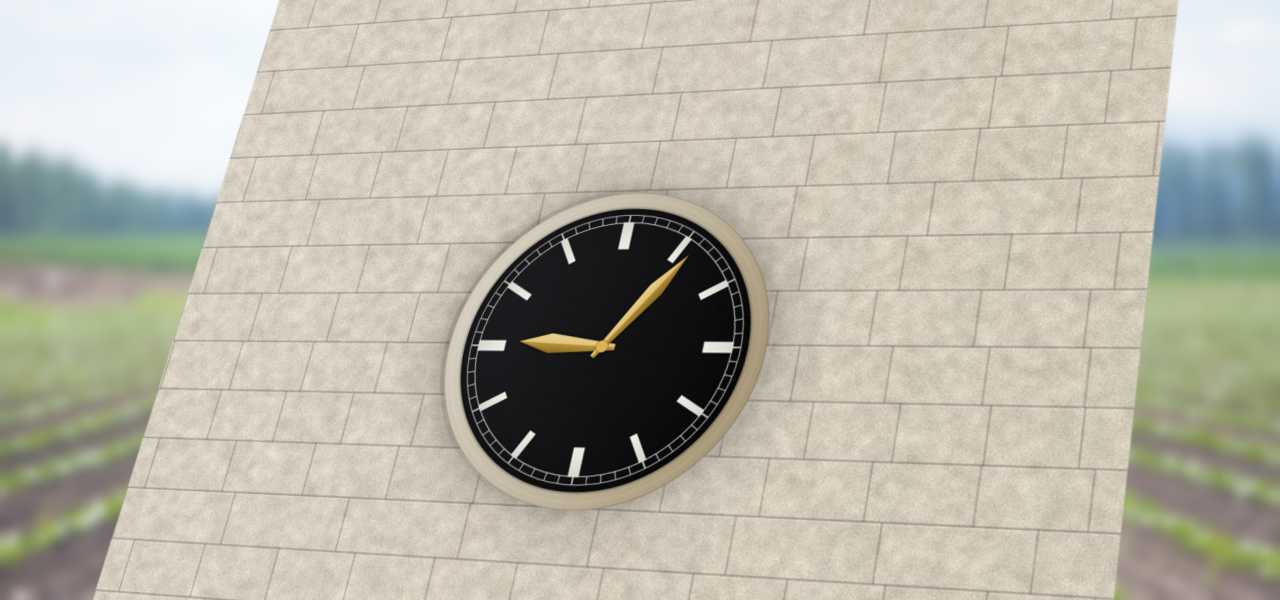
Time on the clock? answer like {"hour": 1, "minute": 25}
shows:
{"hour": 9, "minute": 6}
